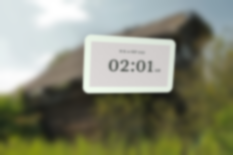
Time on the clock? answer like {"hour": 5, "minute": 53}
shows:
{"hour": 2, "minute": 1}
